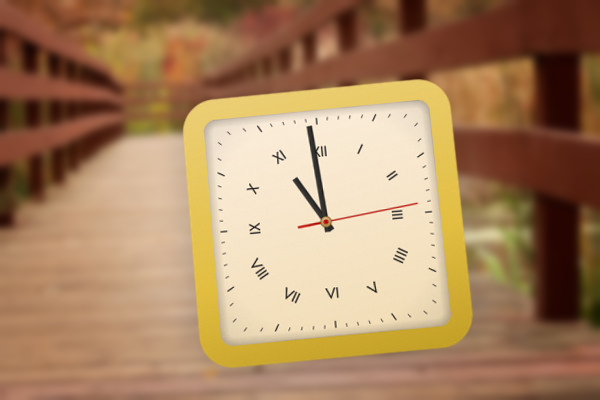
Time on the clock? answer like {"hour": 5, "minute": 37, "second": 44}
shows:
{"hour": 10, "minute": 59, "second": 14}
